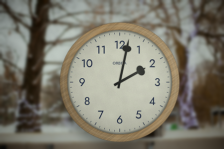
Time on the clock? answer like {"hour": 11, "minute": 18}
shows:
{"hour": 2, "minute": 2}
